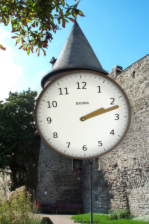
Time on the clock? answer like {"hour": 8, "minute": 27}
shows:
{"hour": 2, "minute": 12}
